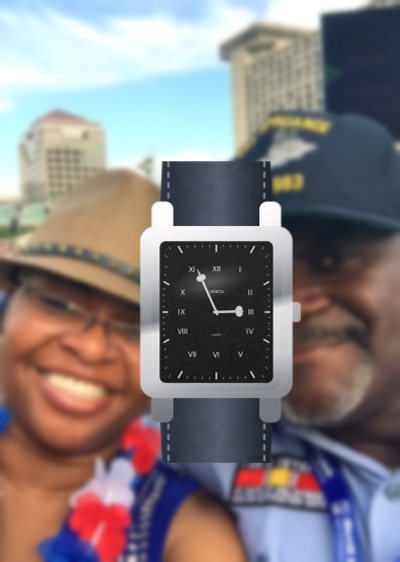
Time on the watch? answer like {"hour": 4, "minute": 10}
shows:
{"hour": 2, "minute": 56}
